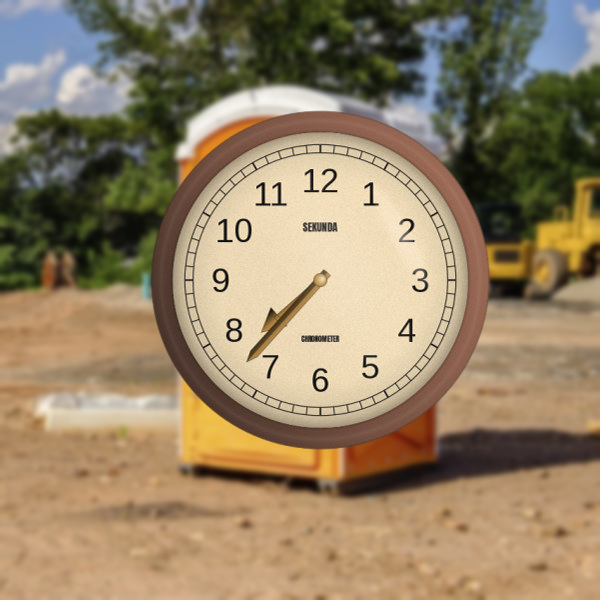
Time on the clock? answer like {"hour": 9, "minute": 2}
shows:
{"hour": 7, "minute": 37}
